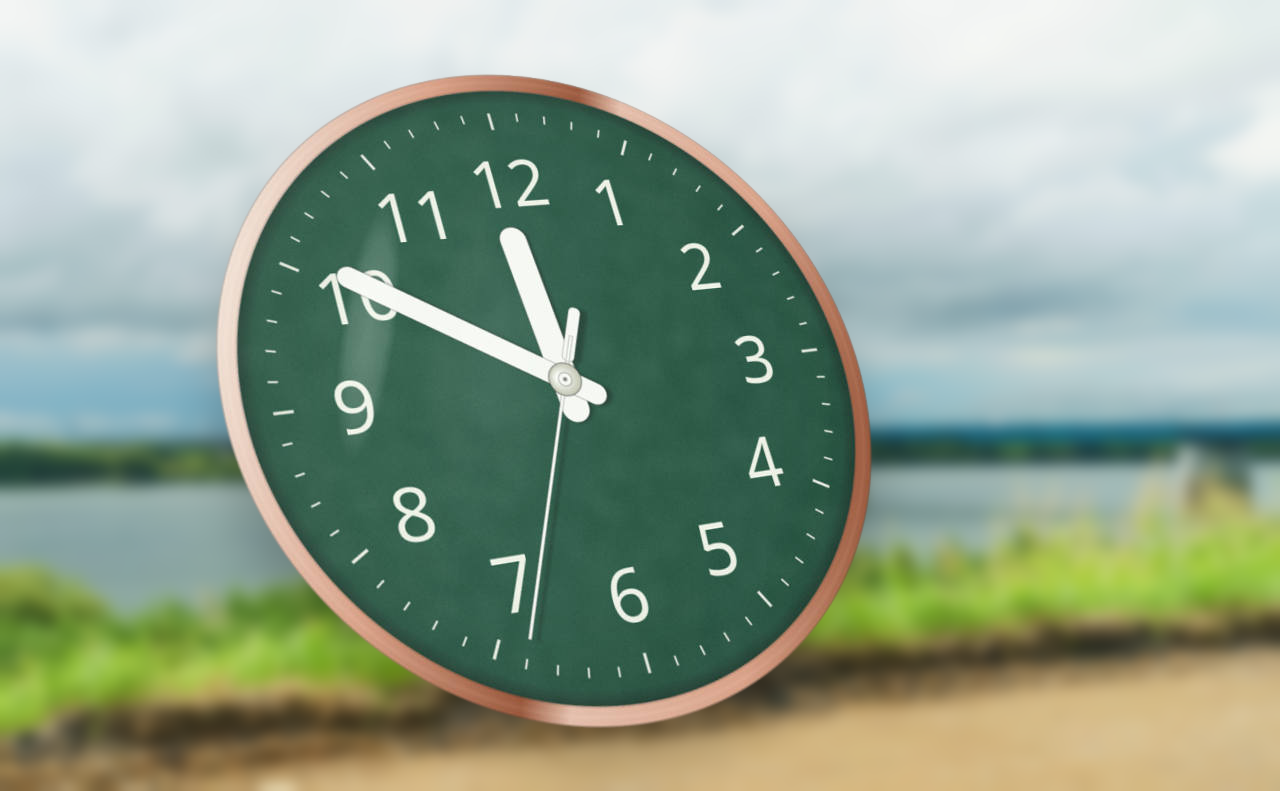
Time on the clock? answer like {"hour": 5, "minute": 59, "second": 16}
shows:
{"hour": 11, "minute": 50, "second": 34}
